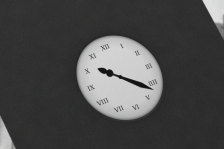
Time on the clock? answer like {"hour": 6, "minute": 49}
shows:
{"hour": 10, "minute": 22}
